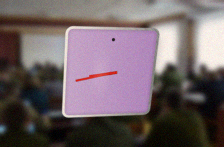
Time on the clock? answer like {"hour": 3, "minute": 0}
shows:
{"hour": 8, "minute": 43}
